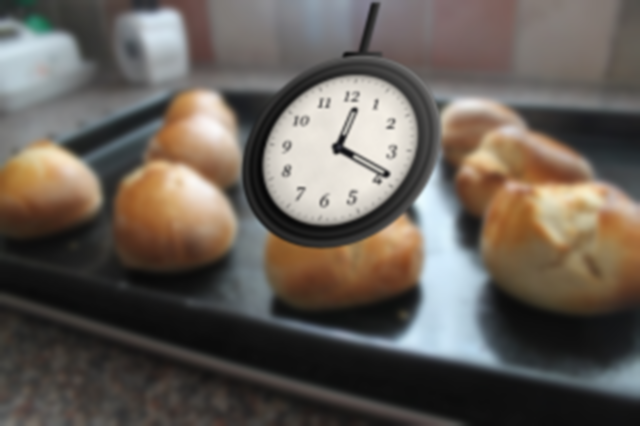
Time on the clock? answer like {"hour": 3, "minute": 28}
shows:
{"hour": 12, "minute": 19}
